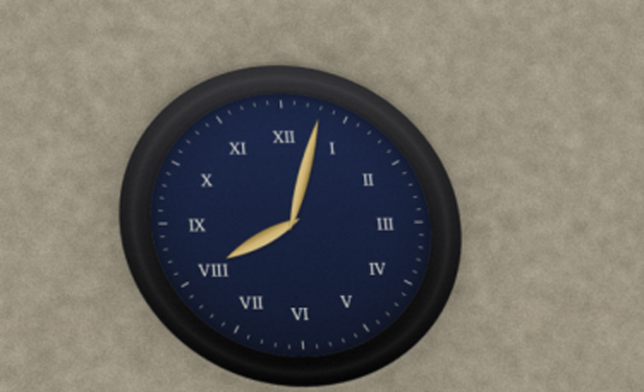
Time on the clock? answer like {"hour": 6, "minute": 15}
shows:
{"hour": 8, "minute": 3}
